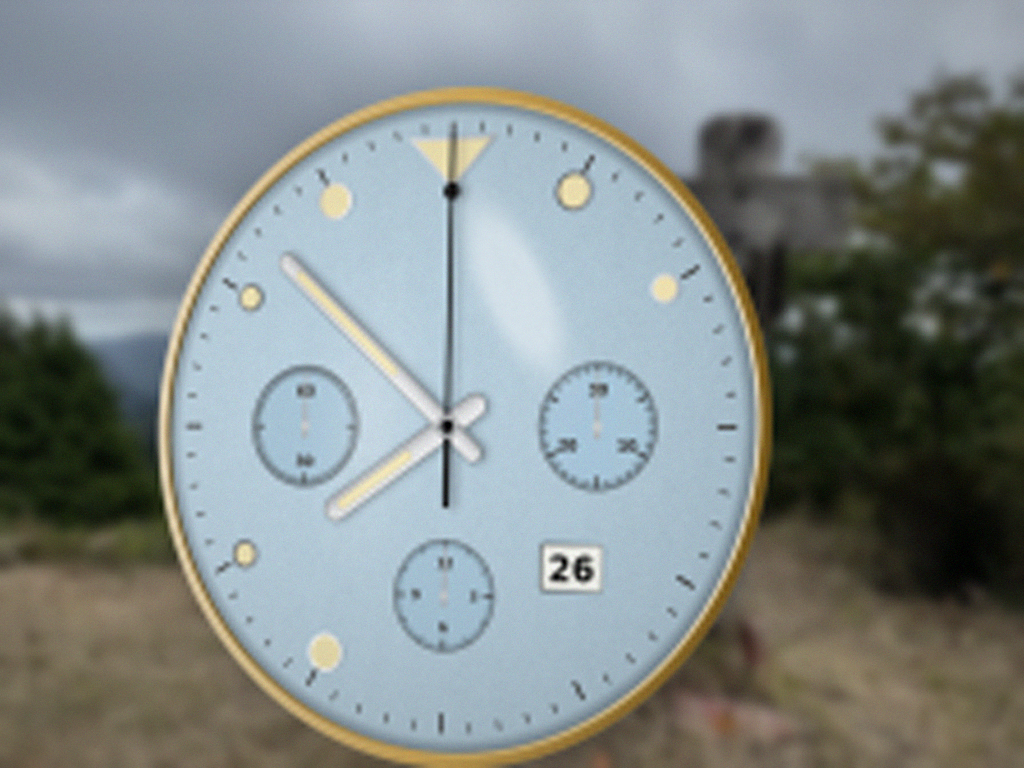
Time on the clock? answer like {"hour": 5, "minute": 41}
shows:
{"hour": 7, "minute": 52}
